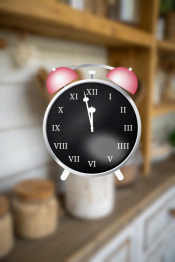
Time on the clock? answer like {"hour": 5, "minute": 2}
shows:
{"hour": 11, "minute": 58}
